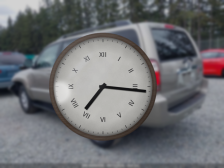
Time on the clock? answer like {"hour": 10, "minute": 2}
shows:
{"hour": 7, "minute": 16}
